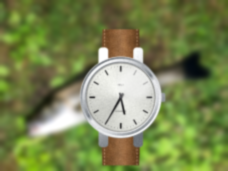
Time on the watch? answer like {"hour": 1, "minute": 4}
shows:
{"hour": 5, "minute": 35}
